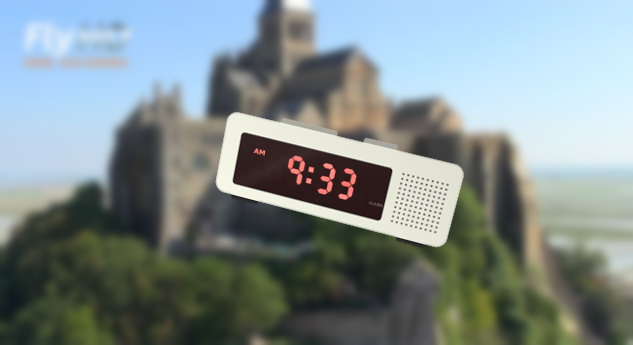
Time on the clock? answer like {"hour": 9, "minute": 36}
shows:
{"hour": 9, "minute": 33}
